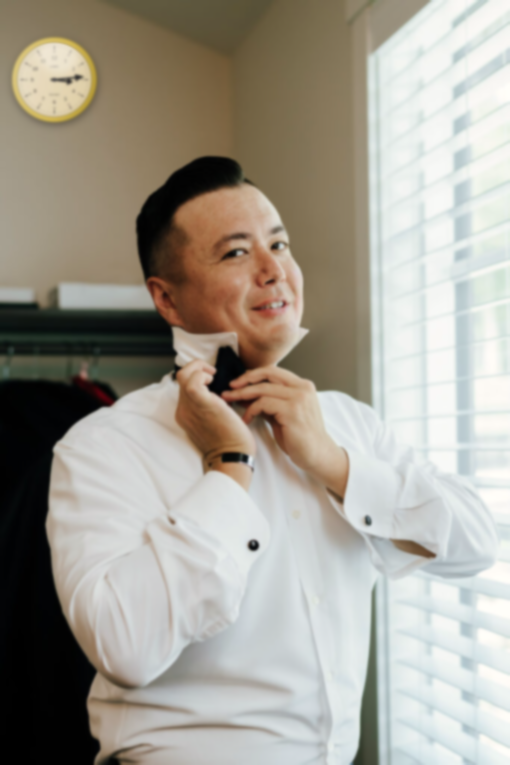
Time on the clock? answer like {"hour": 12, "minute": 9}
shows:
{"hour": 3, "minute": 14}
